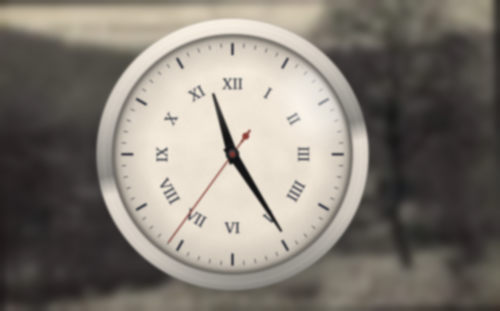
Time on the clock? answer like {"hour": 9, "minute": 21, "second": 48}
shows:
{"hour": 11, "minute": 24, "second": 36}
